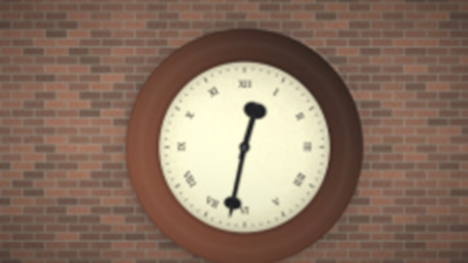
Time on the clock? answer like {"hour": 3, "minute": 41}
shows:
{"hour": 12, "minute": 32}
